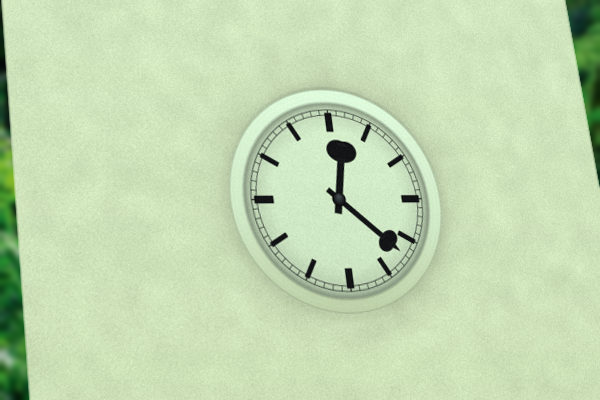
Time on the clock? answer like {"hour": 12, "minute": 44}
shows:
{"hour": 12, "minute": 22}
